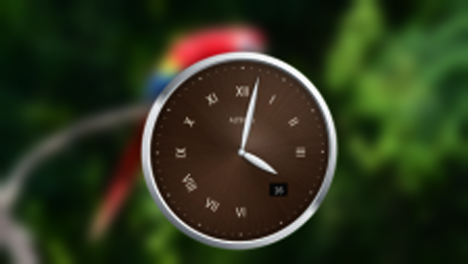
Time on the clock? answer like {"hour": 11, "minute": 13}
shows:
{"hour": 4, "minute": 2}
